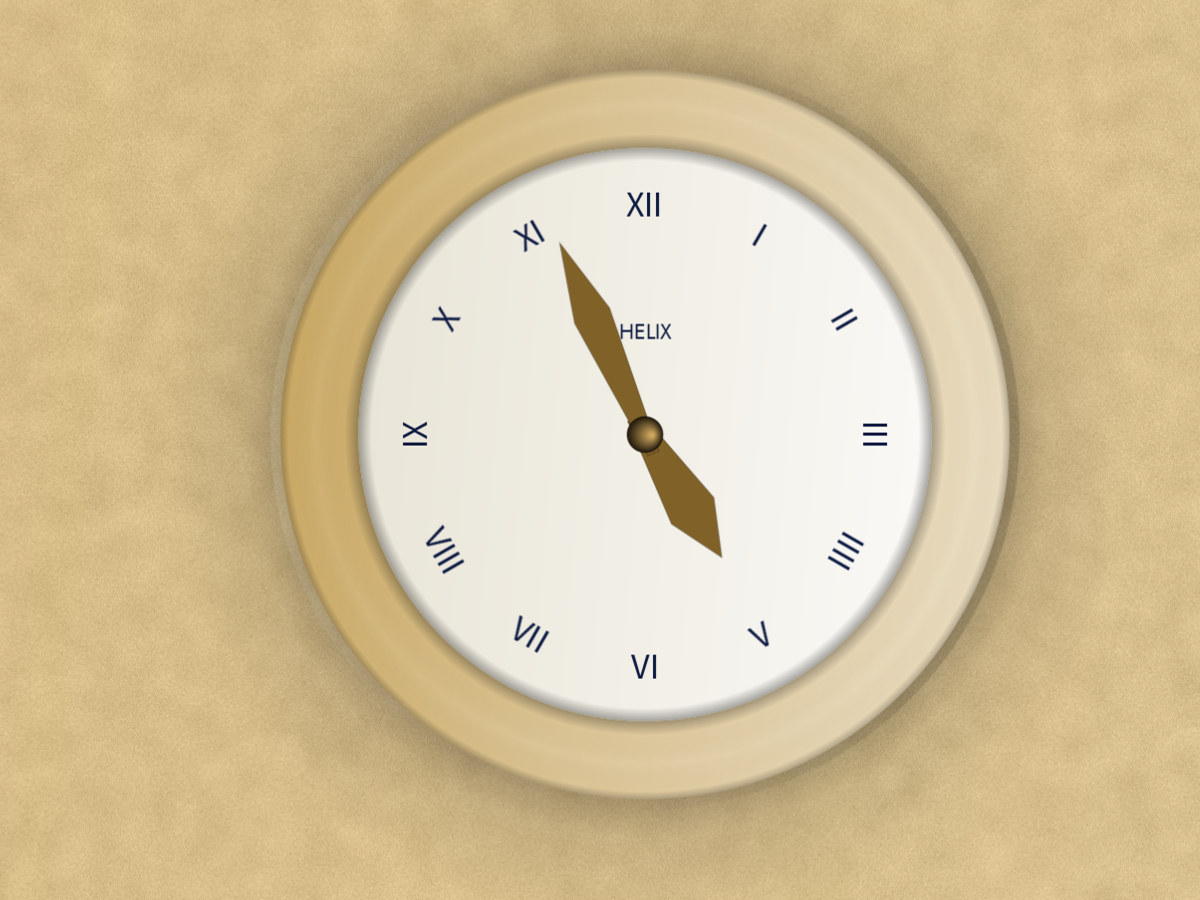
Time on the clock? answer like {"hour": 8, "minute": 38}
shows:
{"hour": 4, "minute": 56}
